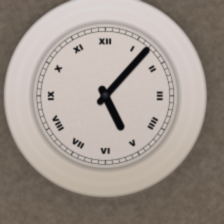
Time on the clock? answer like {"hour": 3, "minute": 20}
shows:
{"hour": 5, "minute": 7}
